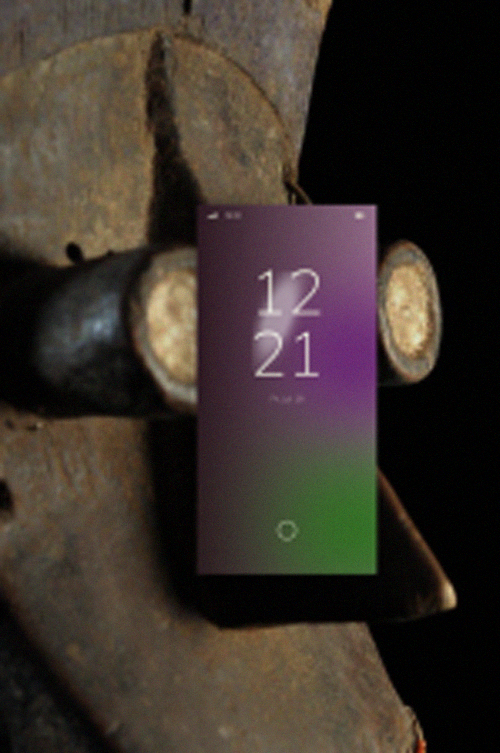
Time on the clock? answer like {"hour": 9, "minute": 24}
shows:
{"hour": 12, "minute": 21}
